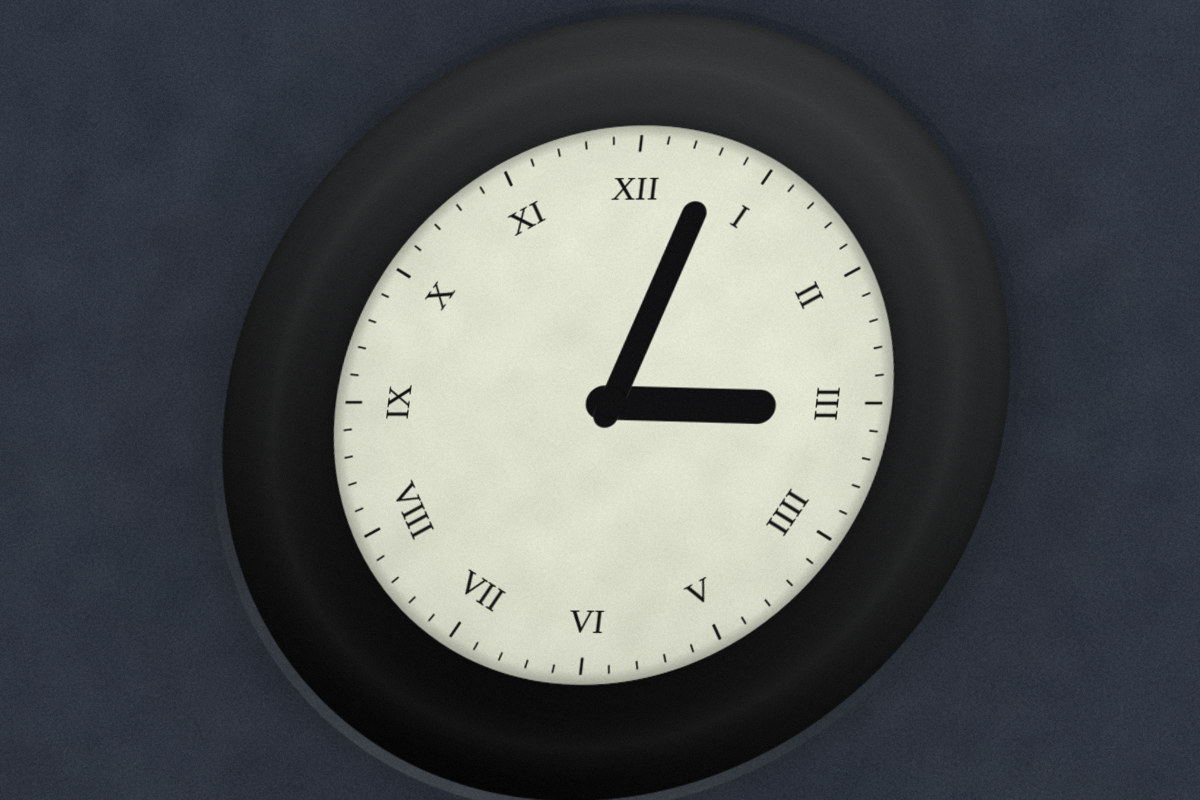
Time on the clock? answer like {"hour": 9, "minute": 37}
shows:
{"hour": 3, "minute": 3}
